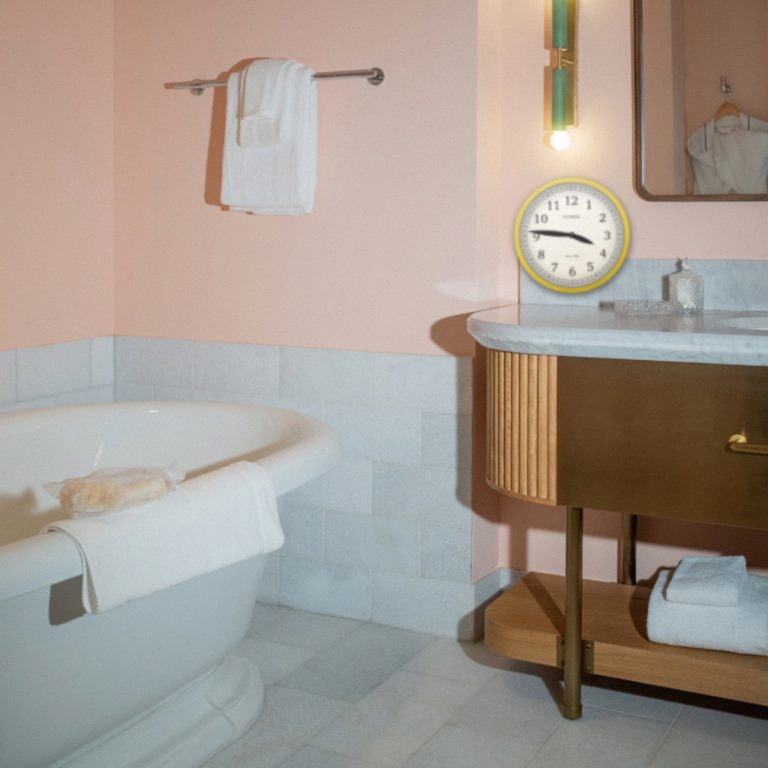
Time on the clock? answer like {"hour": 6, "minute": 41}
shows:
{"hour": 3, "minute": 46}
